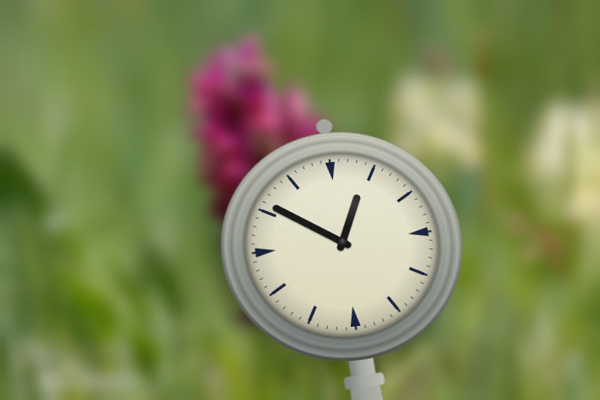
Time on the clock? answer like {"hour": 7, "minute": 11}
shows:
{"hour": 12, "minute": 51}
